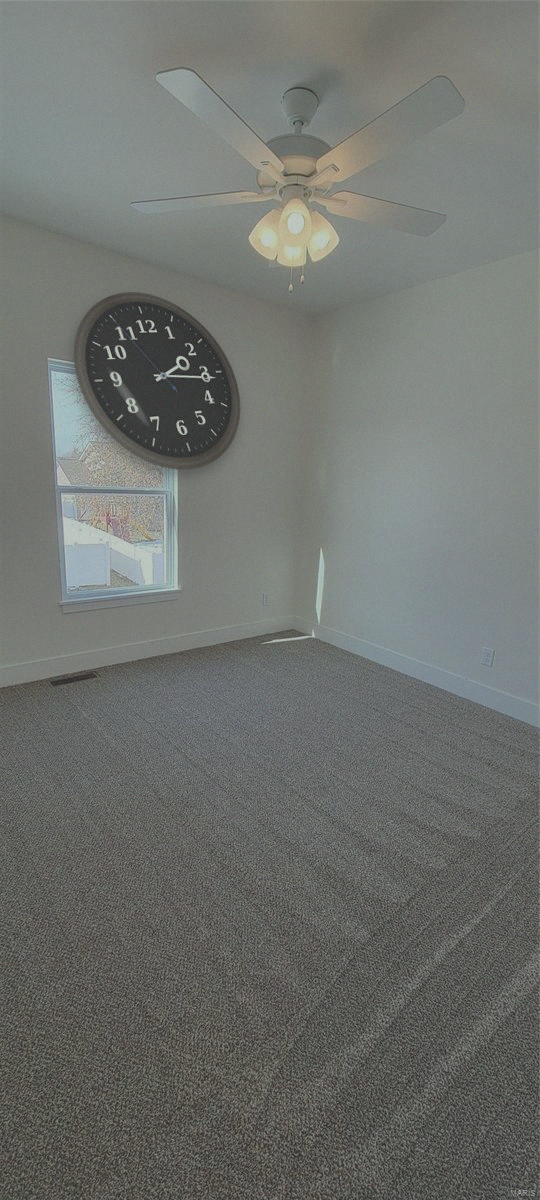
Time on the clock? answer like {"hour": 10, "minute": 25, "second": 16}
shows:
{"hour": 2, "minute": 15, "second": 55}
